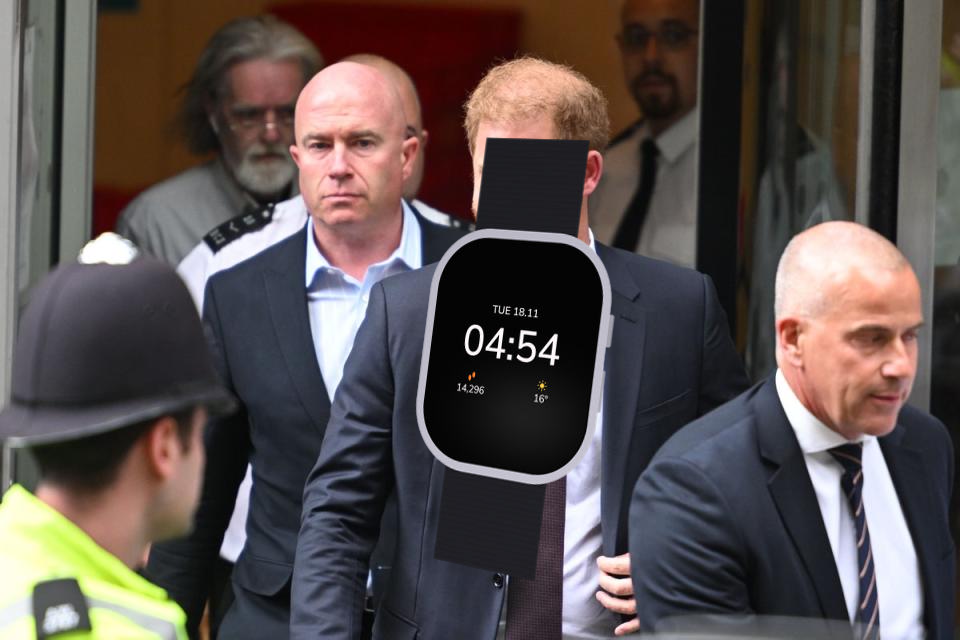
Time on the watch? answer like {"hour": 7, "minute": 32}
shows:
{"hour": 4, "minute": 54}
